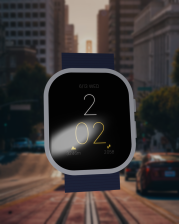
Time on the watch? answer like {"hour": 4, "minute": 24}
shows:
{"hour": 2, "minute": 2}
